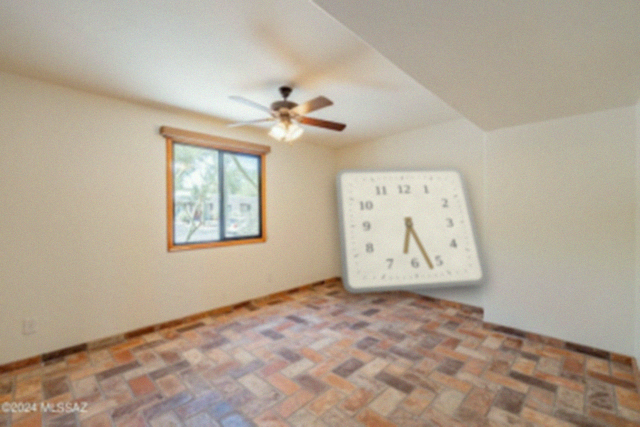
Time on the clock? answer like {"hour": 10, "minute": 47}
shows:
{"hour": 6, "minute": 27}
